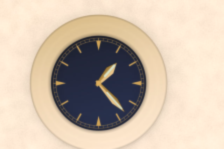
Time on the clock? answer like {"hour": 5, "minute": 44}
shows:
{"hour": 1, "minute": 23}
